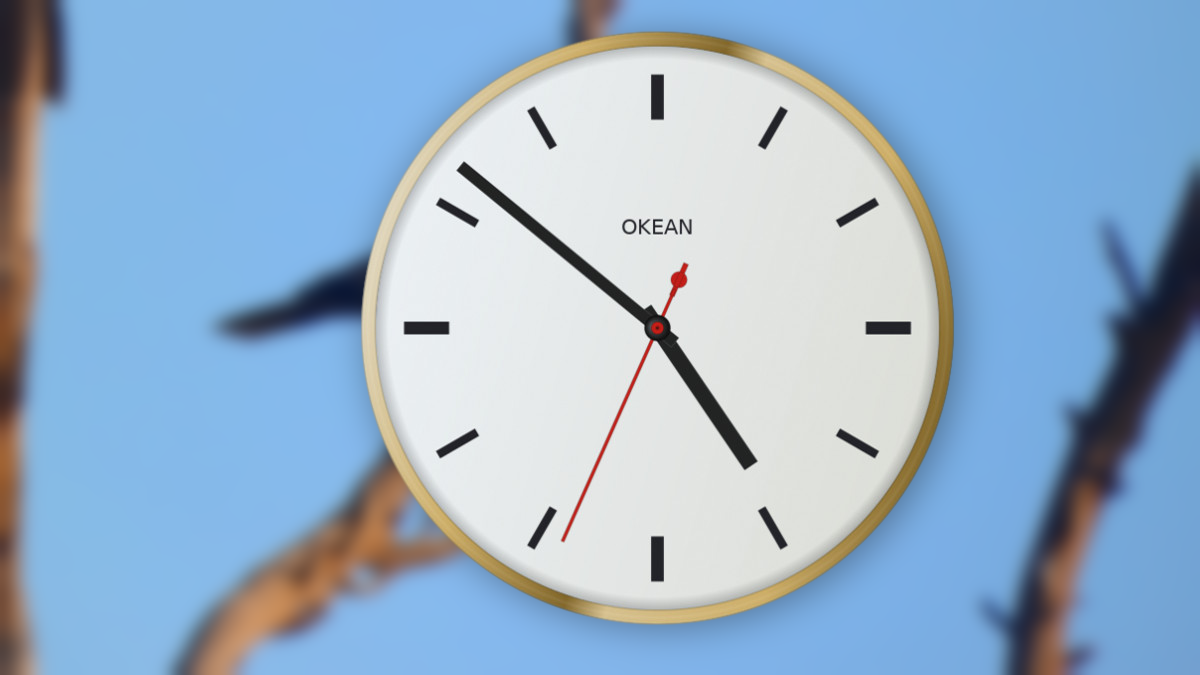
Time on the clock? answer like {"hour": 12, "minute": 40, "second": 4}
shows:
{"hour": 4, "minute": 51, "second": 34}
